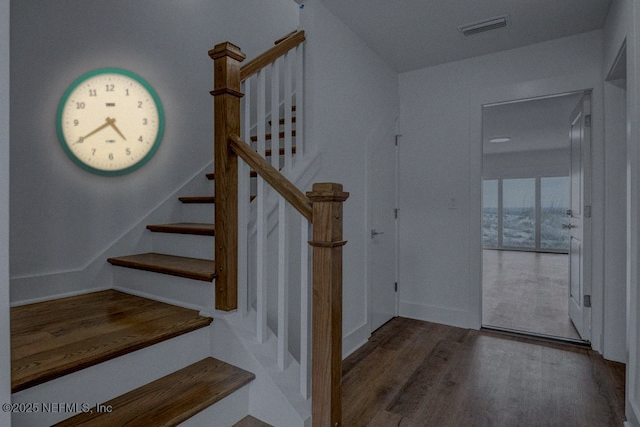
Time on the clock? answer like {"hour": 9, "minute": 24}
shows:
{"hour": 4, "minute": 40}
